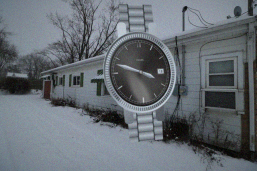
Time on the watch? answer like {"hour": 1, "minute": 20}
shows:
{"hour": 3, "minute": 48}
